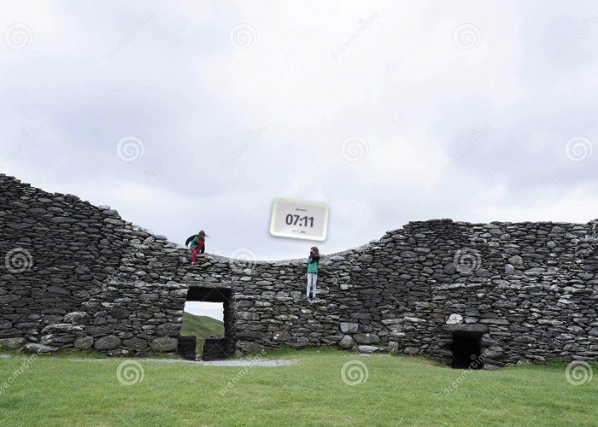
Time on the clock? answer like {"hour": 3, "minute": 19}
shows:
{"hour": 7, "minute": 11}
